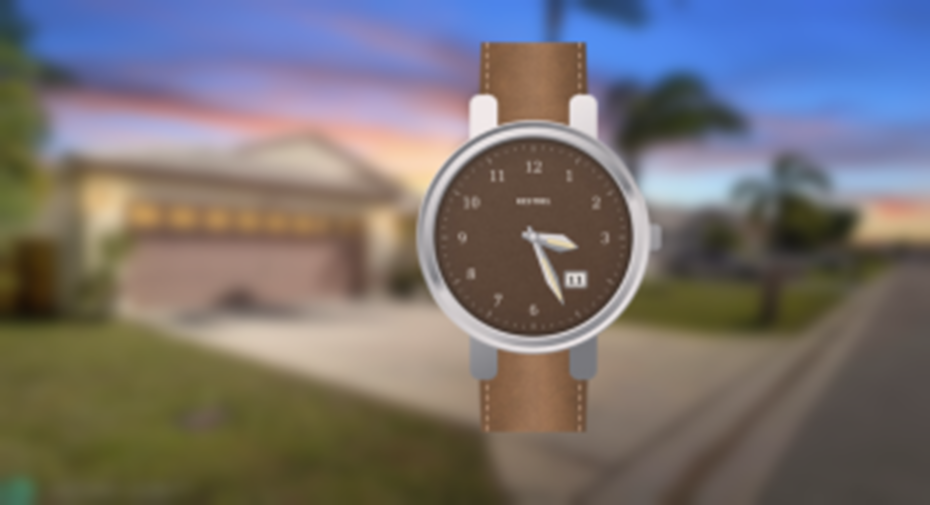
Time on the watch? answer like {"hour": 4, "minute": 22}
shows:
{"hour": 3, "minute": 26}
